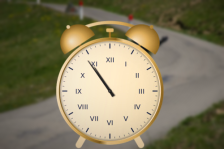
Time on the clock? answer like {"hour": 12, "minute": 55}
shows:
{"hour": 10, "minute": 54}
